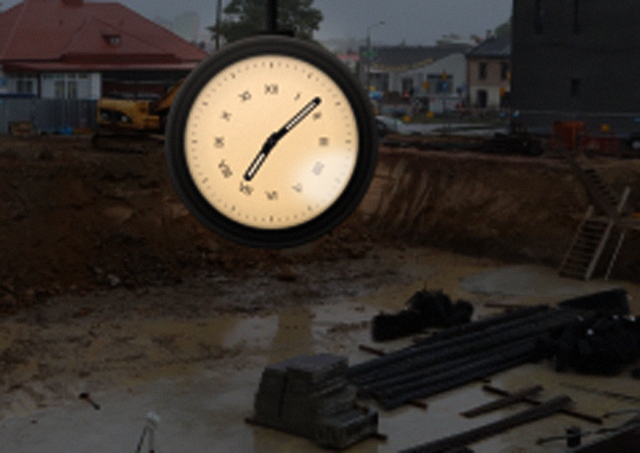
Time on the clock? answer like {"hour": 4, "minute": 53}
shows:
{"hour": 7, "minute": 8}
